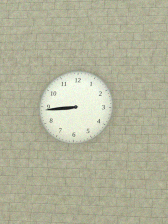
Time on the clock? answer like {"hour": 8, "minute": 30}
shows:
{"hour": 8, "minute": 44}
